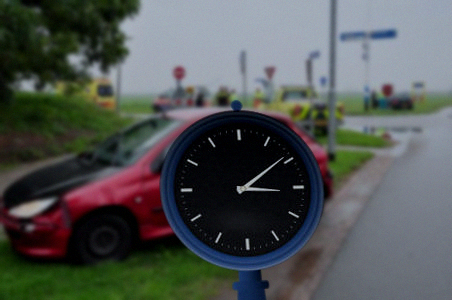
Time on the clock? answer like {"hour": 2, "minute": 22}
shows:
{"hour": 3, "minute": 9}
